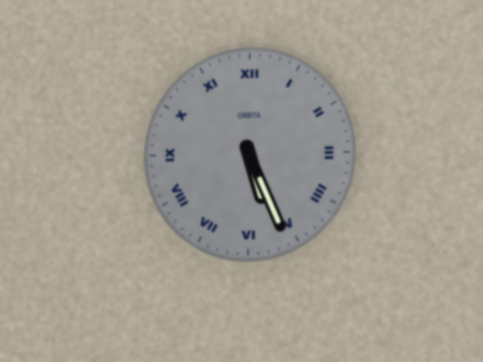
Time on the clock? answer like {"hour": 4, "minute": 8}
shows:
{"hour": 5, "minute": 26}
